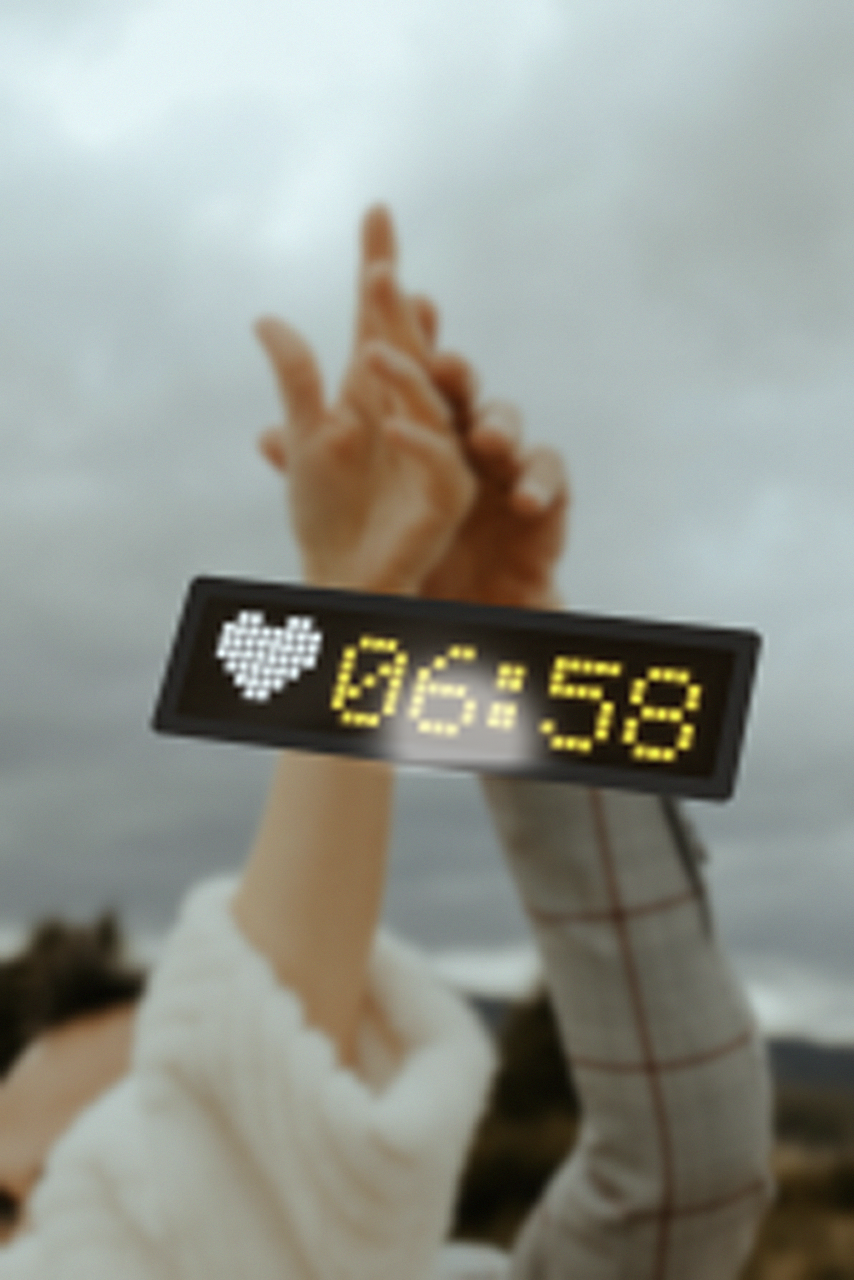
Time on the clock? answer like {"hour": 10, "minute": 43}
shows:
{"hour": 6, "minute": 58}
